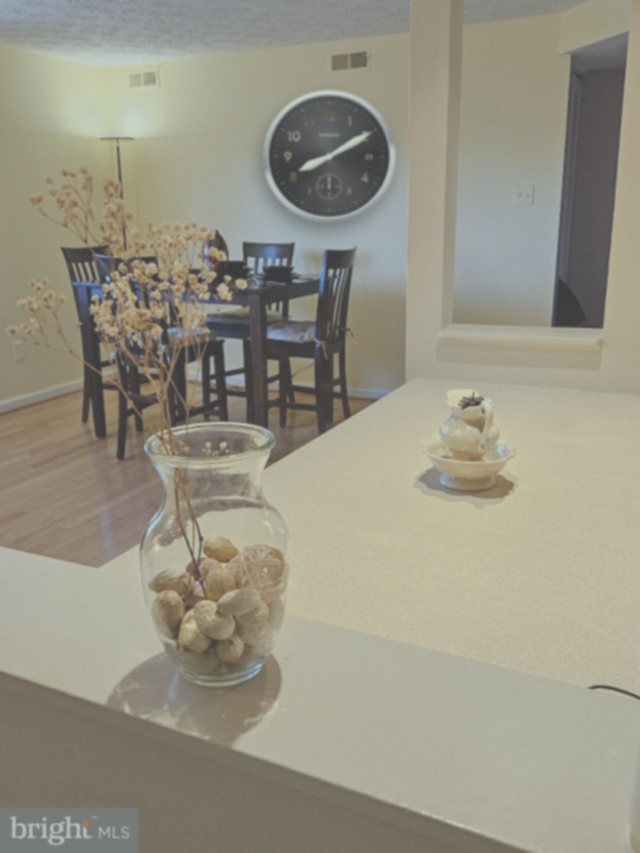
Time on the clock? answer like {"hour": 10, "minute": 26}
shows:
{"hour": 8, "minute": 10}
